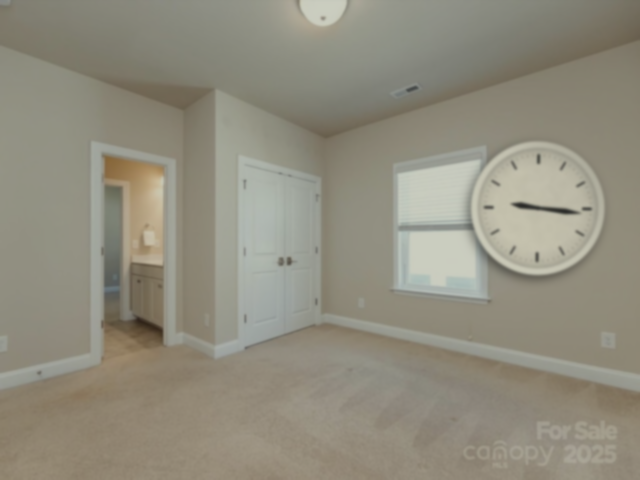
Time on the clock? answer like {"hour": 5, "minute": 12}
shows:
{"hour": 9, "minute": 16}
